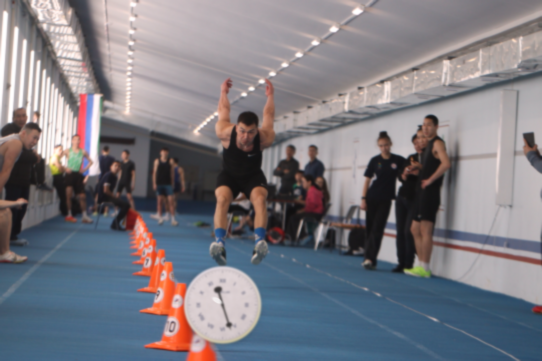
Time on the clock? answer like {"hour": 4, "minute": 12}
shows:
{"hour": 11, "minute": 27}
